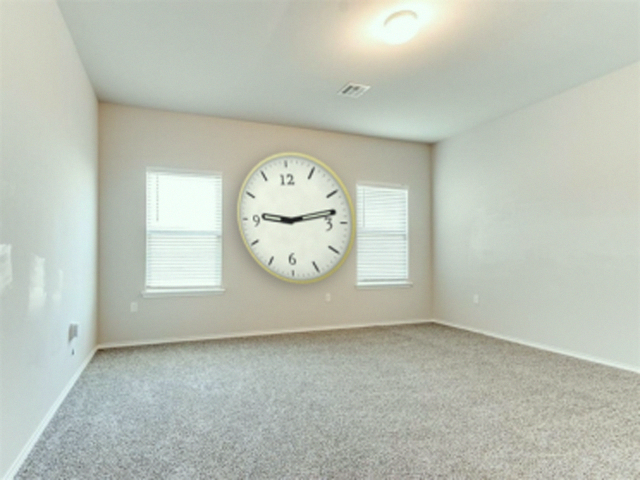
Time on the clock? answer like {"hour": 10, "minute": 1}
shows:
{"hour": 9, "minute": 13}
